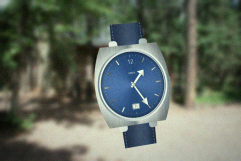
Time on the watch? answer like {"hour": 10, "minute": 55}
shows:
{"hour": 1, "minute": 25}
